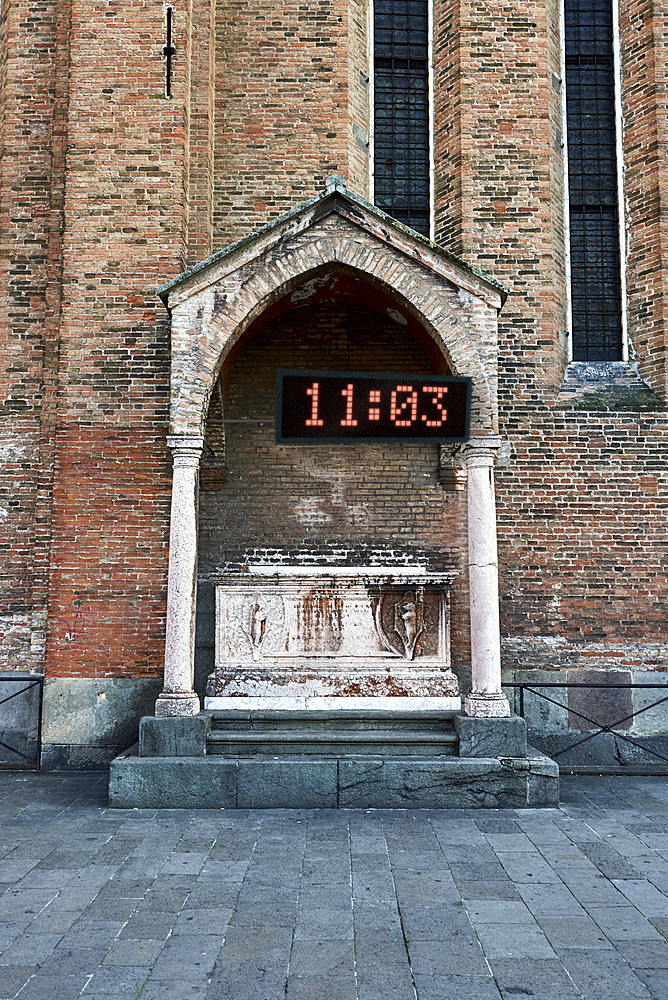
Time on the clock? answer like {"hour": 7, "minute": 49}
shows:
{"hour": 11, "minute": 3}
